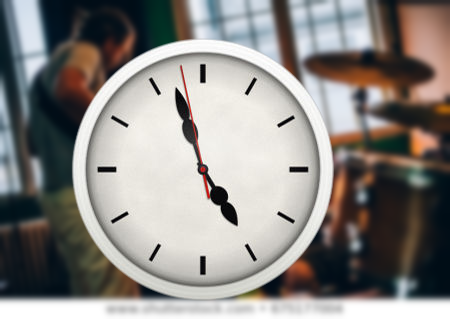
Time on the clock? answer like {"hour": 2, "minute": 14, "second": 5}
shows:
{"hour": 4, "minute": 56, "second": 58}
